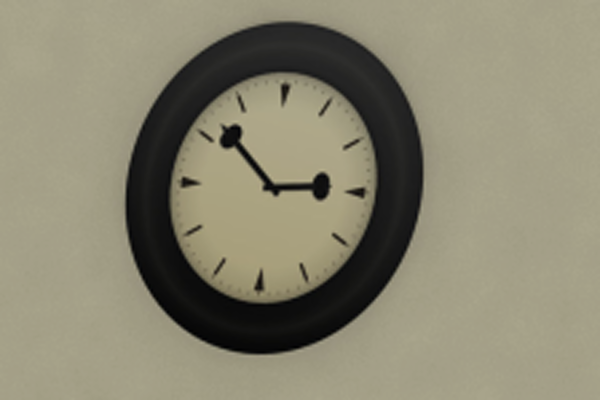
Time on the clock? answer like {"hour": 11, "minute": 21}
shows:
{"hour": 2, "minute": 52}
